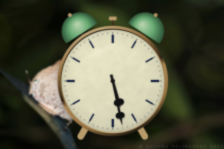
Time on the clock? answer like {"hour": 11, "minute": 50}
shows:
{"hour": 5, "minute": 28}
